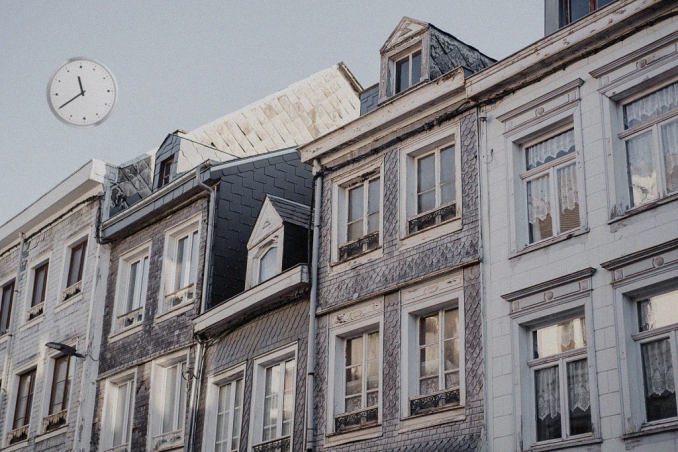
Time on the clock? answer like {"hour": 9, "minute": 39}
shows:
{"hour": 11, "minute": 40}
